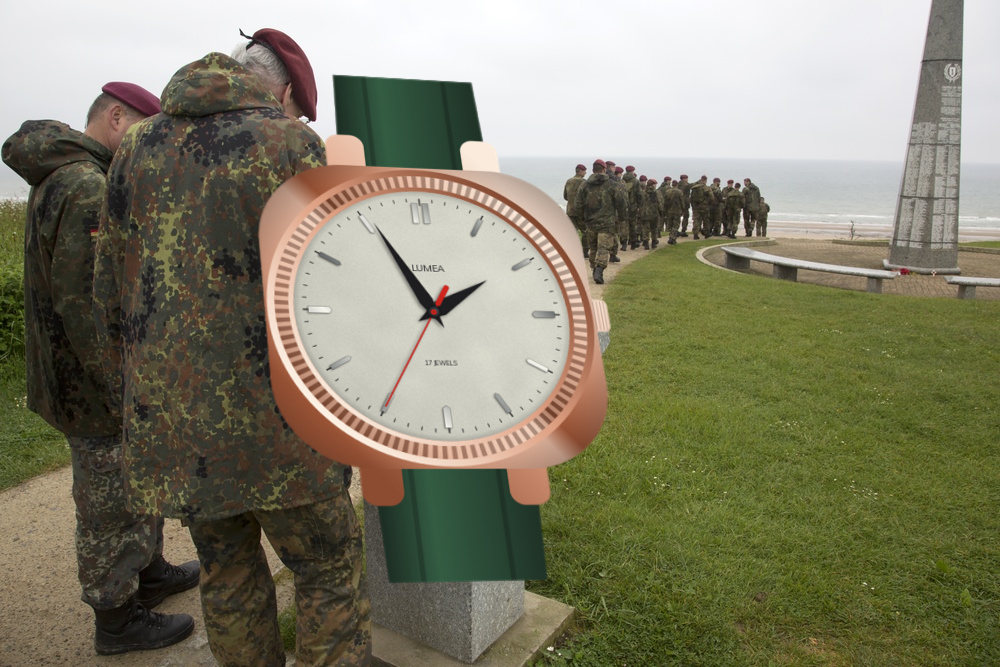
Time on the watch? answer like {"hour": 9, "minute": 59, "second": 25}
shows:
{"hour": 1, "minute": 55, "second": 35}
